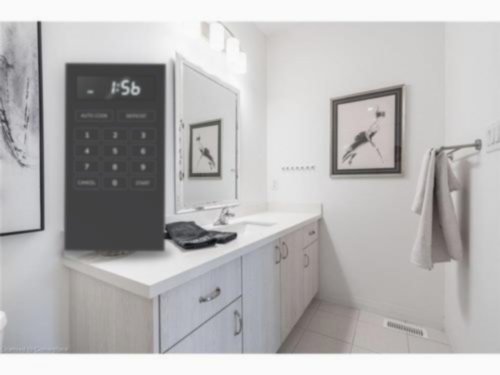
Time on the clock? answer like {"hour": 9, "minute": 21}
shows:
{"hour": 1, "minute": 56}
